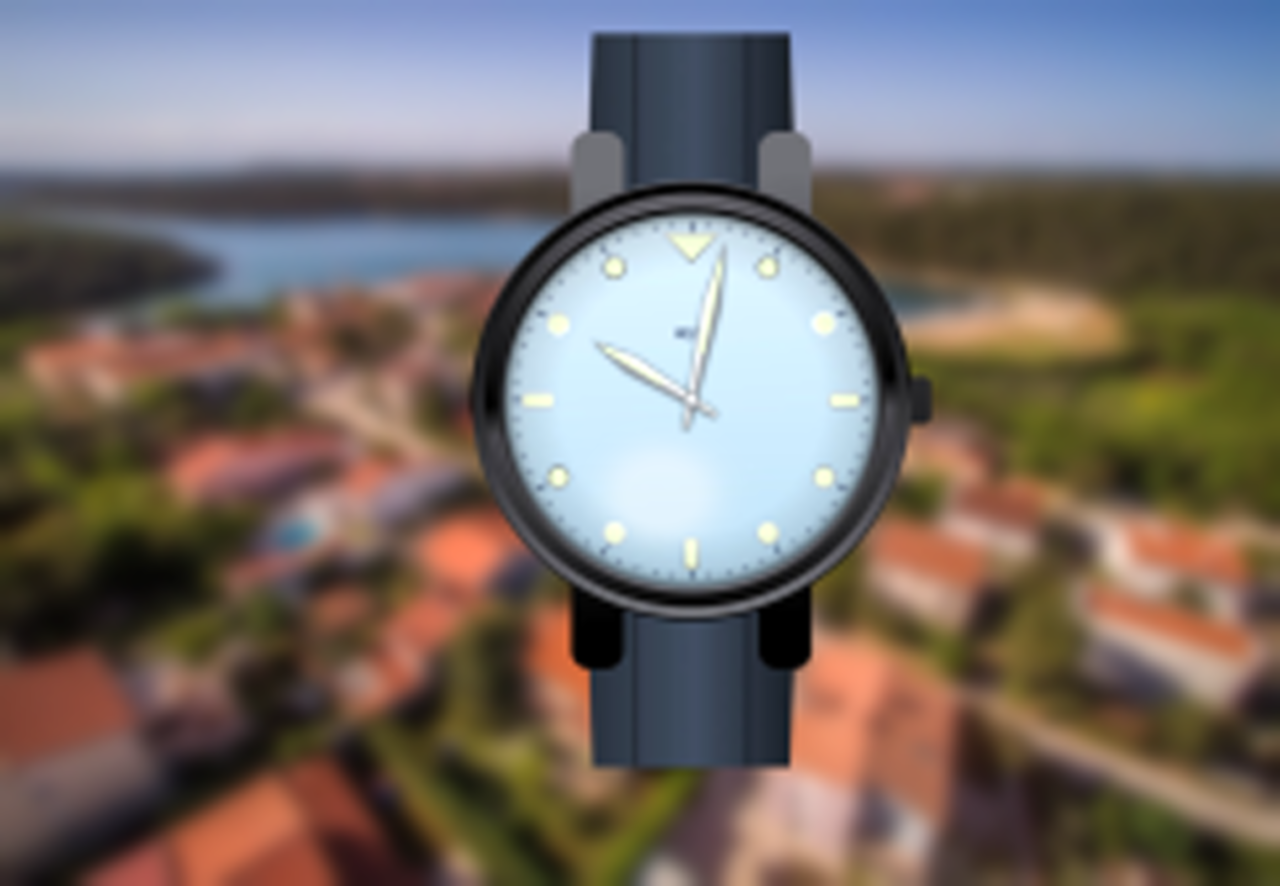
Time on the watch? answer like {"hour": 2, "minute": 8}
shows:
{"hour": 10, "minute": 2}
